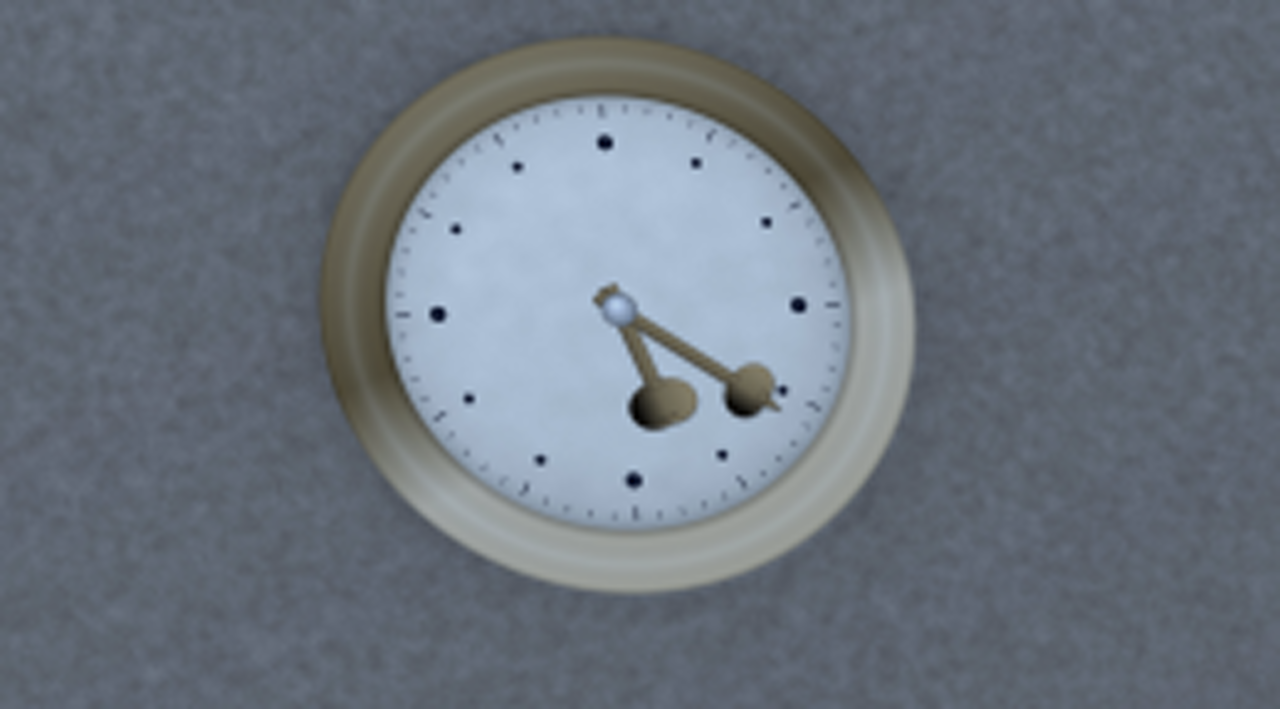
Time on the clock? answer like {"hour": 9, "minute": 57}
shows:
{"hour": 5, "minute": 21}
